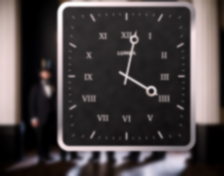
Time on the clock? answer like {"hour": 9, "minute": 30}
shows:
{"hour": 4, "minute": 2}
